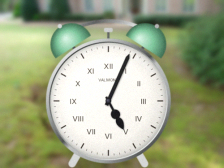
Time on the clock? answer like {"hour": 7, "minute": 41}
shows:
{"hour": 5, "minute": 4}
